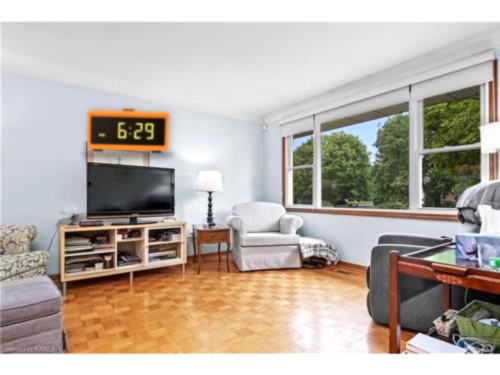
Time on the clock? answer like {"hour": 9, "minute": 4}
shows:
{"hour": 6, "minute": 29}
